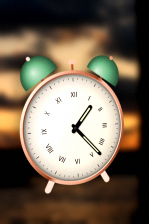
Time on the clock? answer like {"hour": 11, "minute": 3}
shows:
{"hour": 1, "minute": 23}
